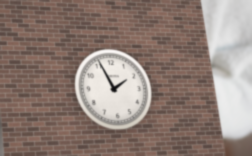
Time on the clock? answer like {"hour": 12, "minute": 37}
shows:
{"hour": 1, "minute": 56}
